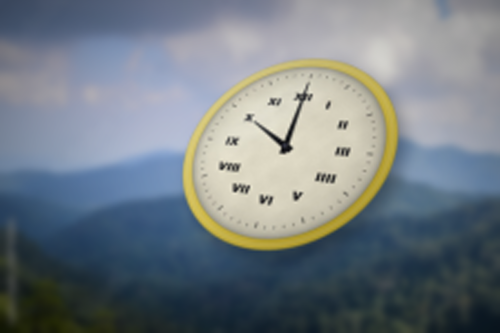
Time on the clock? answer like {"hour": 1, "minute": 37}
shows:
{"hour": 10, "minute": 0}
